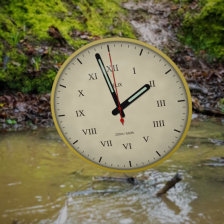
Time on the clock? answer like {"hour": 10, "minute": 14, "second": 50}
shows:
{"hour": 1, "minute": 58, "second": 0}
